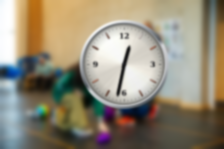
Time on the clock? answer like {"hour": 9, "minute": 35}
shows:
{"hour": 12, "minute": 32}
